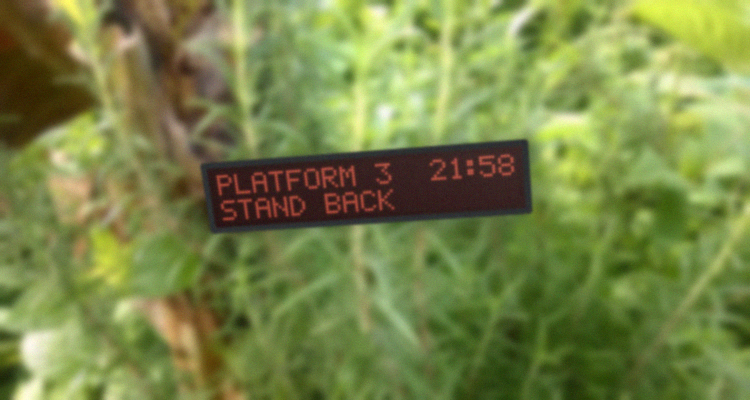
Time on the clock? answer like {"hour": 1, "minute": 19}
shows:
{"hour": 21, "minute": 58}
